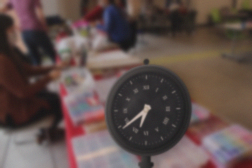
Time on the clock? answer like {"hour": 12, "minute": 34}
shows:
{"hour": 6, "minute": 39}
